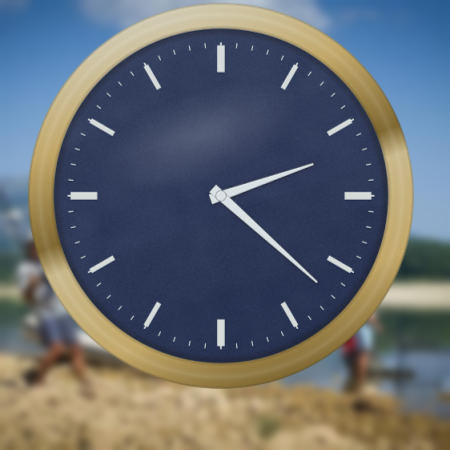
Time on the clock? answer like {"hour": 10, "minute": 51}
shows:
{"hour": 2, "minute": 22}
